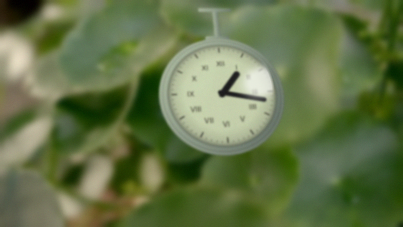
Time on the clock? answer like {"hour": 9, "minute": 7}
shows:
{"hour": 1, "minute": 17}
